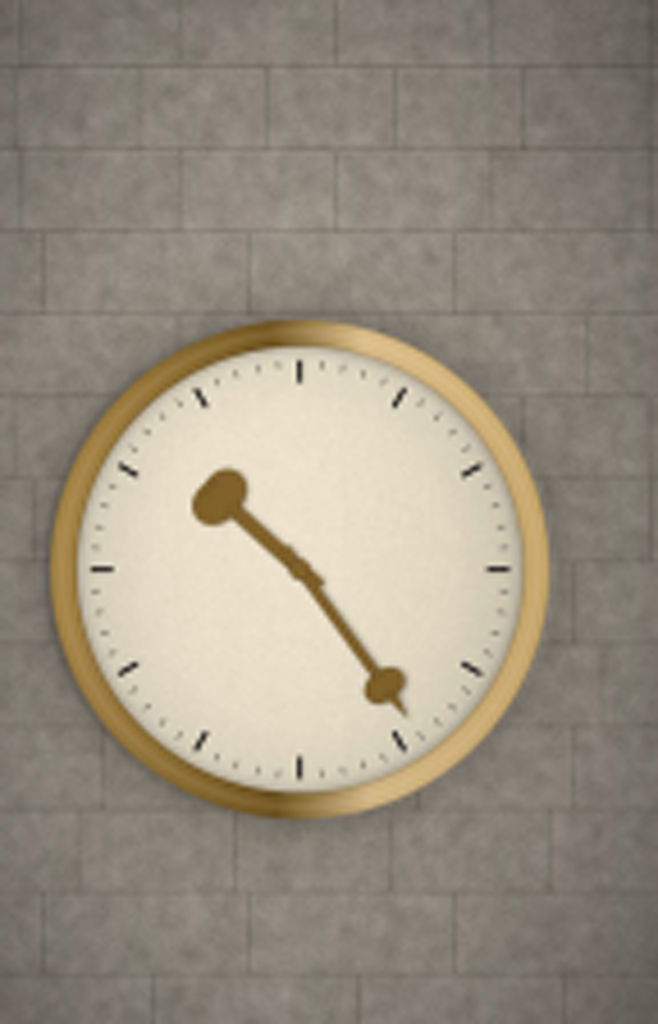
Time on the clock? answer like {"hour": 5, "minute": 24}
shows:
{"hour": 10, "minute": 24}
